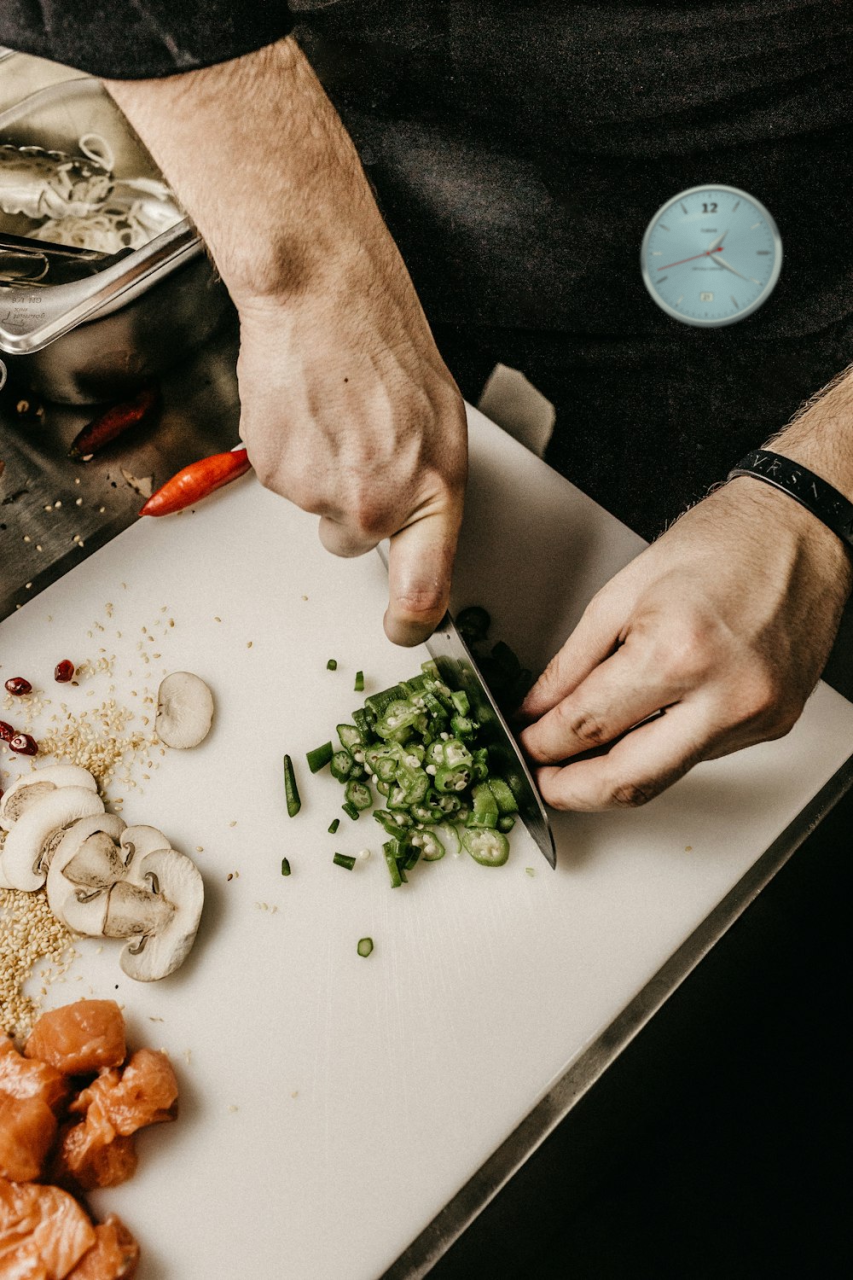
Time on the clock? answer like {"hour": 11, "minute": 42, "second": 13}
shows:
{"hour": 1, "minute": 20, "second": 42}
